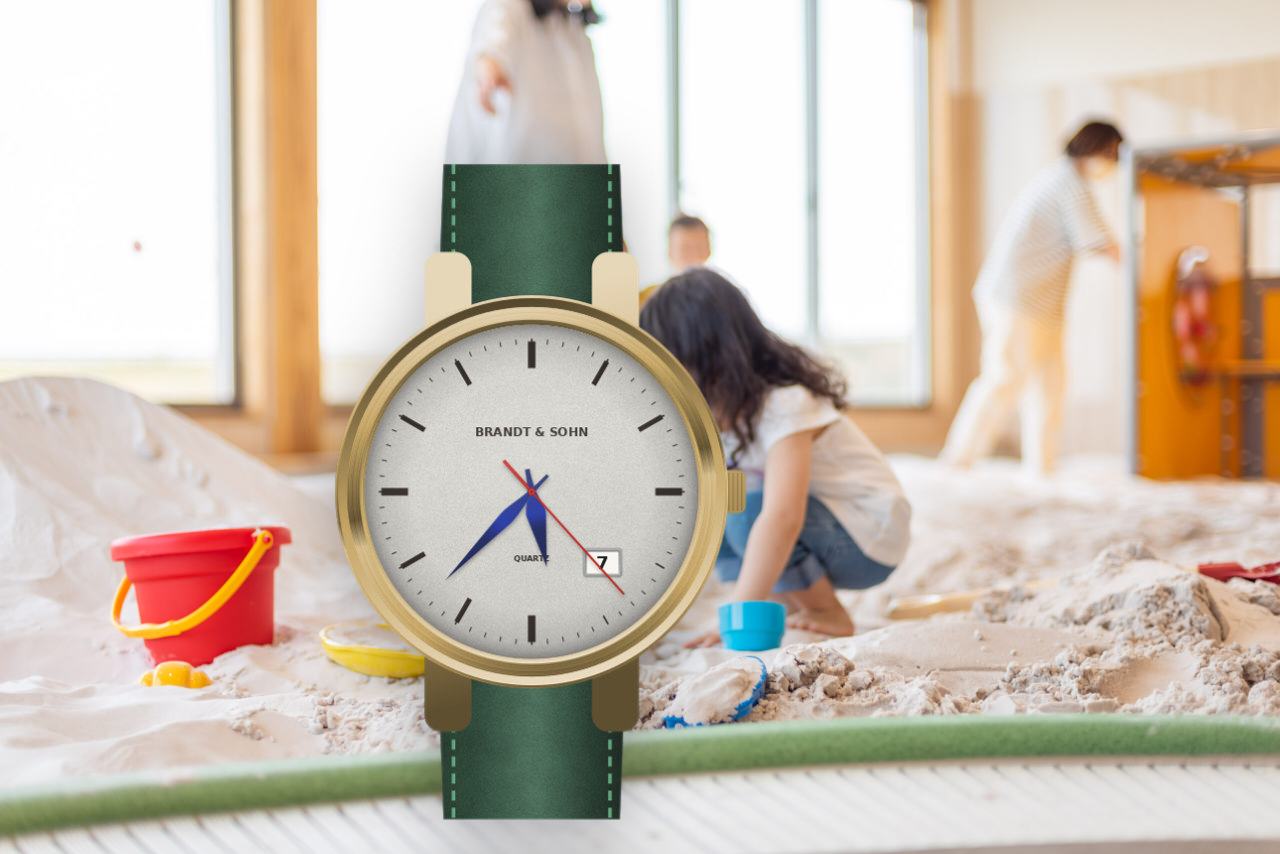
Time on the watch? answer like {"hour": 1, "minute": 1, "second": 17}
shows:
{"hour": 5, "minute": 37, "second": 23}
